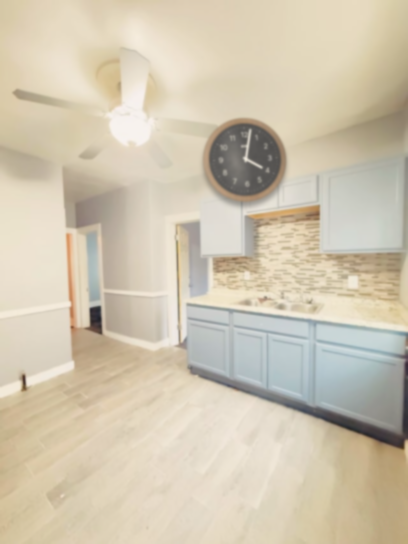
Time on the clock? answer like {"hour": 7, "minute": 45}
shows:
{"hour": 4, "minute": 2}
